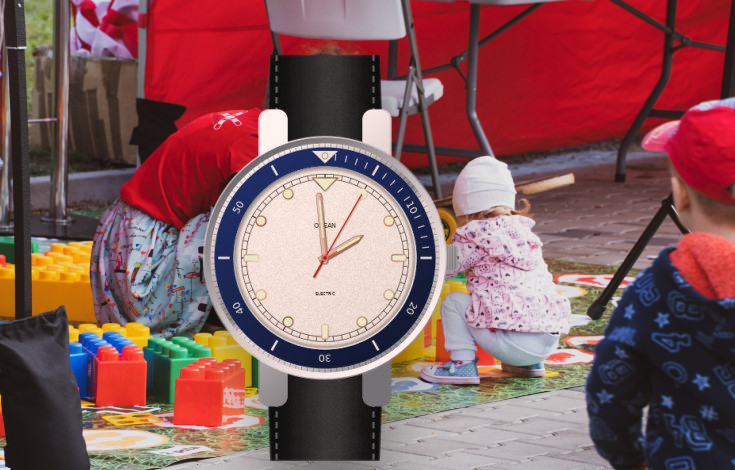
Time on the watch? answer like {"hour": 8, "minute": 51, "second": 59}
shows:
{"hour": 1, "minute": 59, "second": 5}
